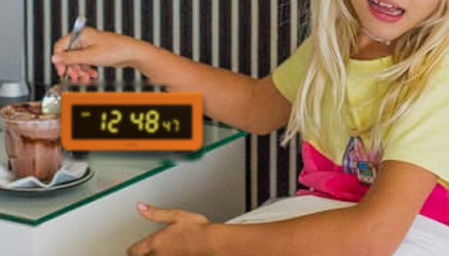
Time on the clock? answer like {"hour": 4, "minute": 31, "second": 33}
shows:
{"hour": 12, "minute": 48, "second": 47}
